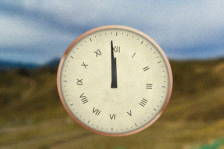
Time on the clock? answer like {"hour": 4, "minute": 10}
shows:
{"hour": 11, "minute": 59}
